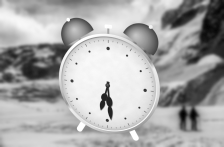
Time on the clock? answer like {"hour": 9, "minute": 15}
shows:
{"hour": 6, "minute": 29}
